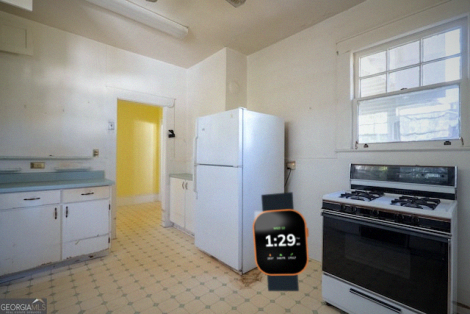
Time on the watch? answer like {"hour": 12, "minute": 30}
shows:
{"hour": 1, "minute": 29}
